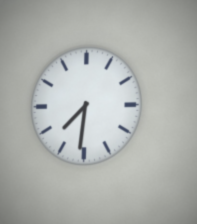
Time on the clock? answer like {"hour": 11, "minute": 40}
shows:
{"hour": 7, "minute": 31}
